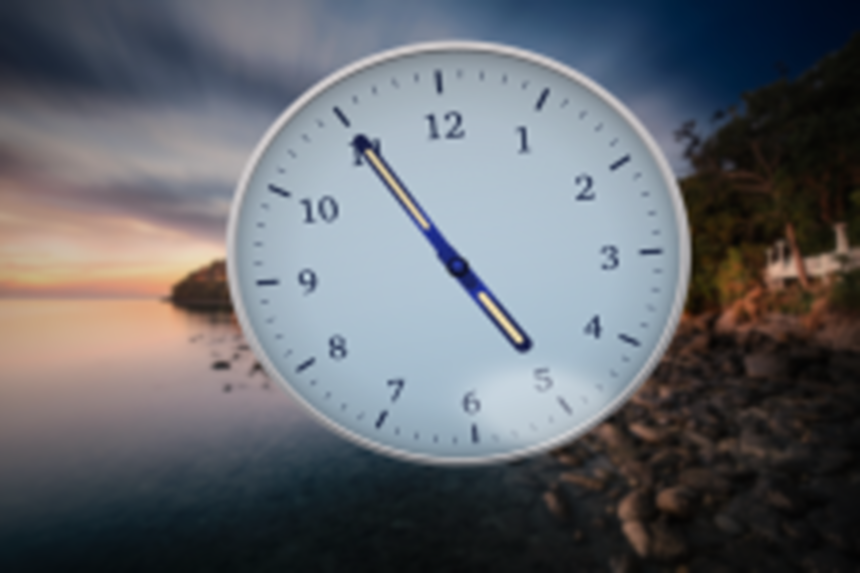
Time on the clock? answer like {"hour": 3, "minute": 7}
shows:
{"hour": 4, "minute": 55}
